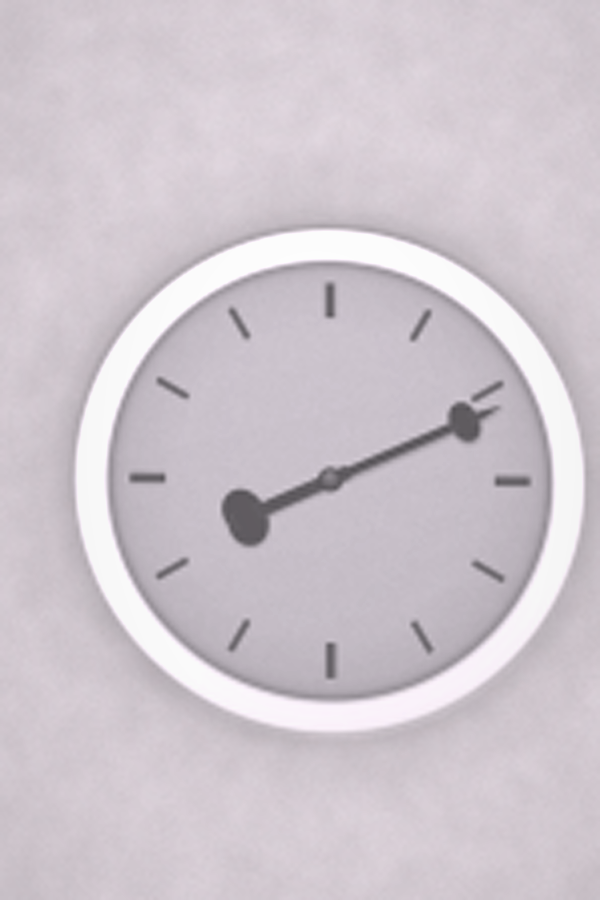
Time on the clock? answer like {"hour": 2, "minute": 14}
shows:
{"hour": 8, "minute": 11}
